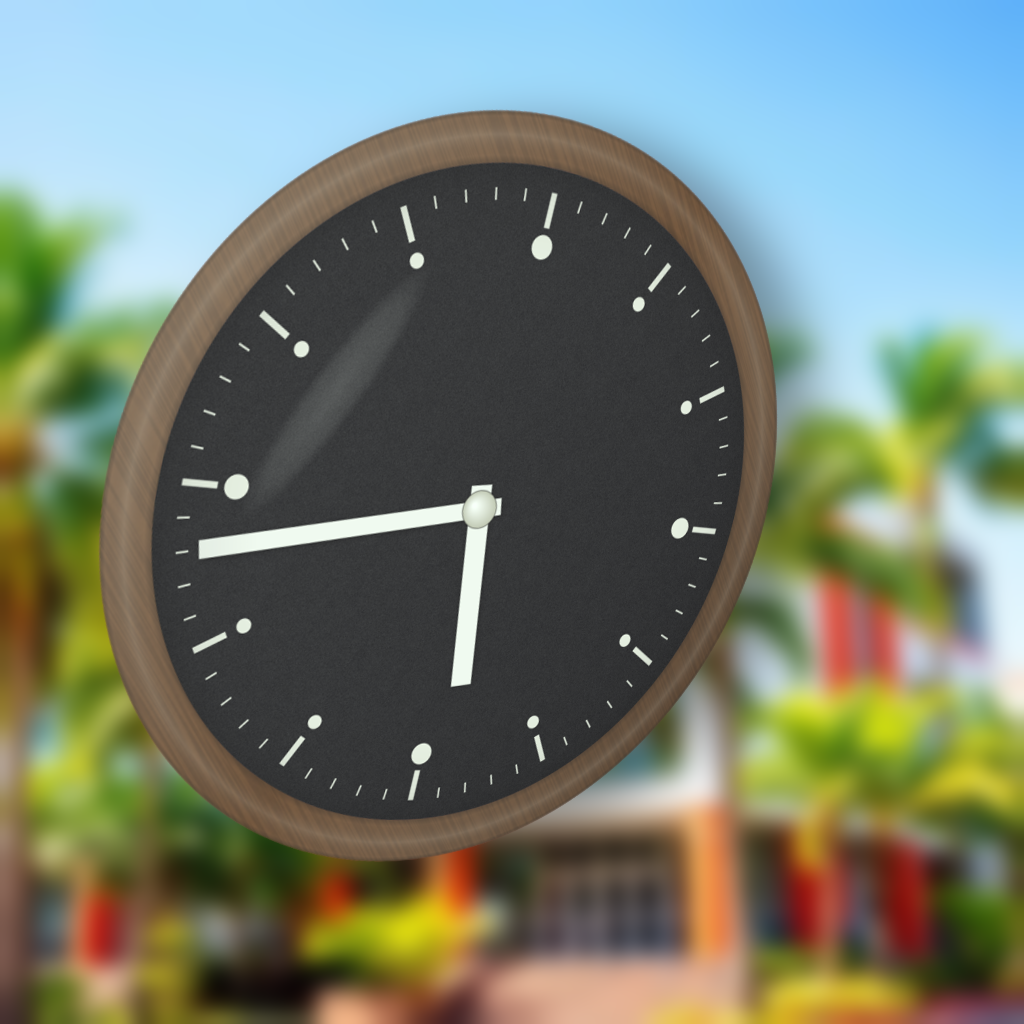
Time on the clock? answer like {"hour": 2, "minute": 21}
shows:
{"hour": 5, "minute": 43}
